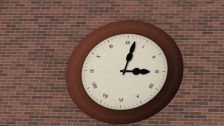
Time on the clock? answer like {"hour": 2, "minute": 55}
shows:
{"hour": 3, "minute": 2}
